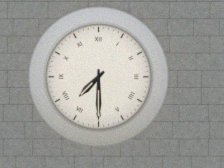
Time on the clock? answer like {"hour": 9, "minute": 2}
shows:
{"hour": 7, "minute": 30}
